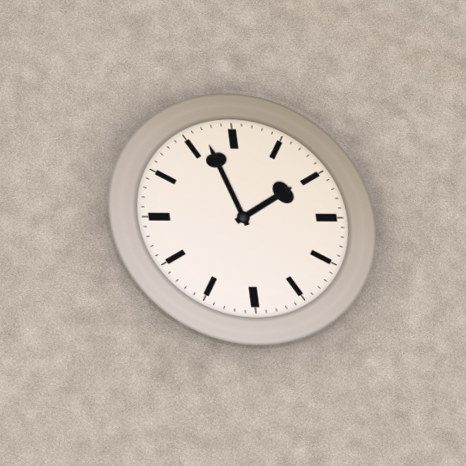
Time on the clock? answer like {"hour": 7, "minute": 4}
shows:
{"hour": 1, "minute": 57}
